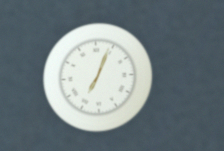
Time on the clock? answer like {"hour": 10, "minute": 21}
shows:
{"hour": 7, "minute": 4}
